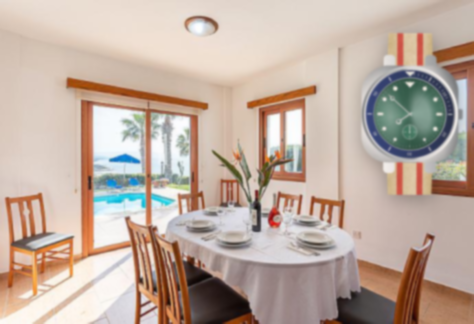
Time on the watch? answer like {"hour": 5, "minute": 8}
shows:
{"hour": 7, "minute": 52}
